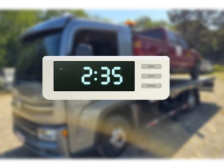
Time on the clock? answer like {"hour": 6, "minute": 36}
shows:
{"hour": 2, "minute": 35}
